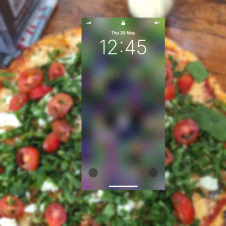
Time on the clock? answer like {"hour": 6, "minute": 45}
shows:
{"hour": 12, "minute": 45}
